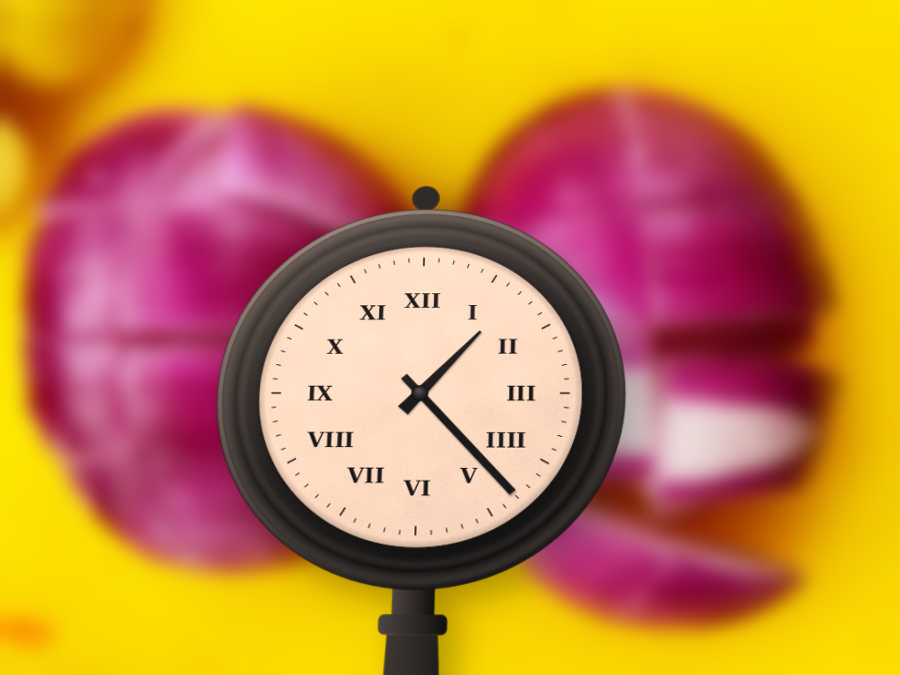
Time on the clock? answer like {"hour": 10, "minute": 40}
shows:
{"hour": 1, "minute": 23}
